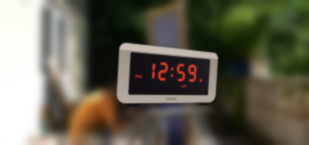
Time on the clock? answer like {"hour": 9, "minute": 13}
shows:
{"hour": 12, "minute": 59}
